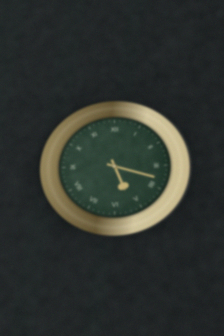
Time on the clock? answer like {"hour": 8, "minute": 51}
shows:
{"hour": 5, "minute": 18}
